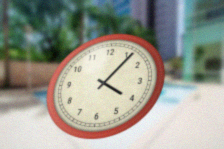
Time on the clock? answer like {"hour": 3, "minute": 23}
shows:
{"hour": 4, "minute": 6}
